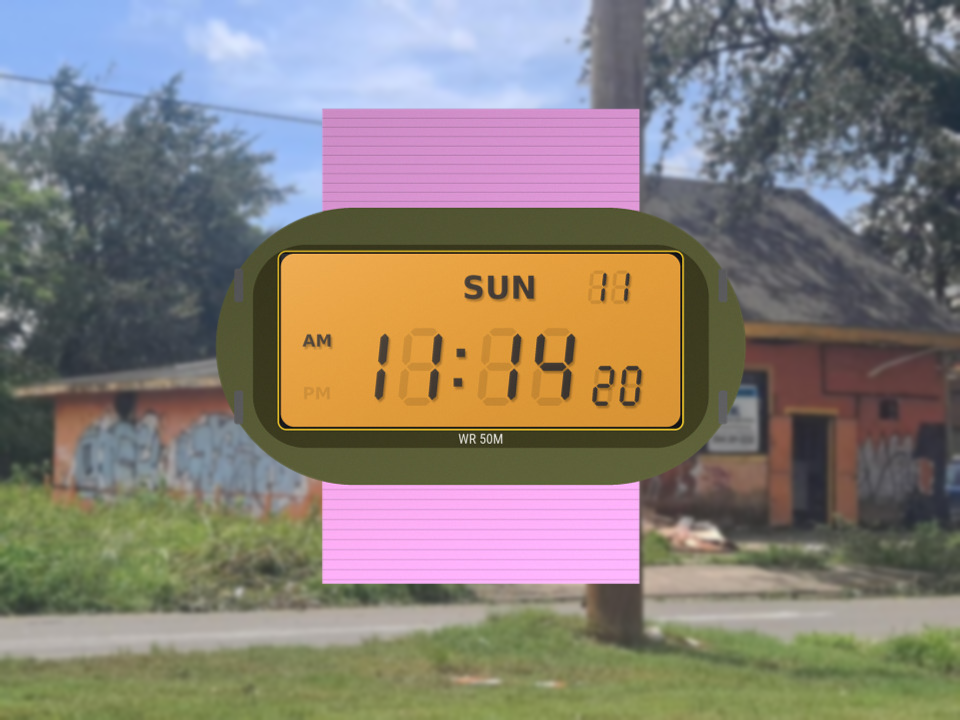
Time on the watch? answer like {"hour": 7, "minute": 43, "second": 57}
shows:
{"hour": 11, "minute": 14, "second": 20}
